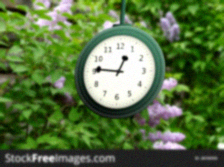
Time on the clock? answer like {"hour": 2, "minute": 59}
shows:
{"hour": 12, "minute": 46}
